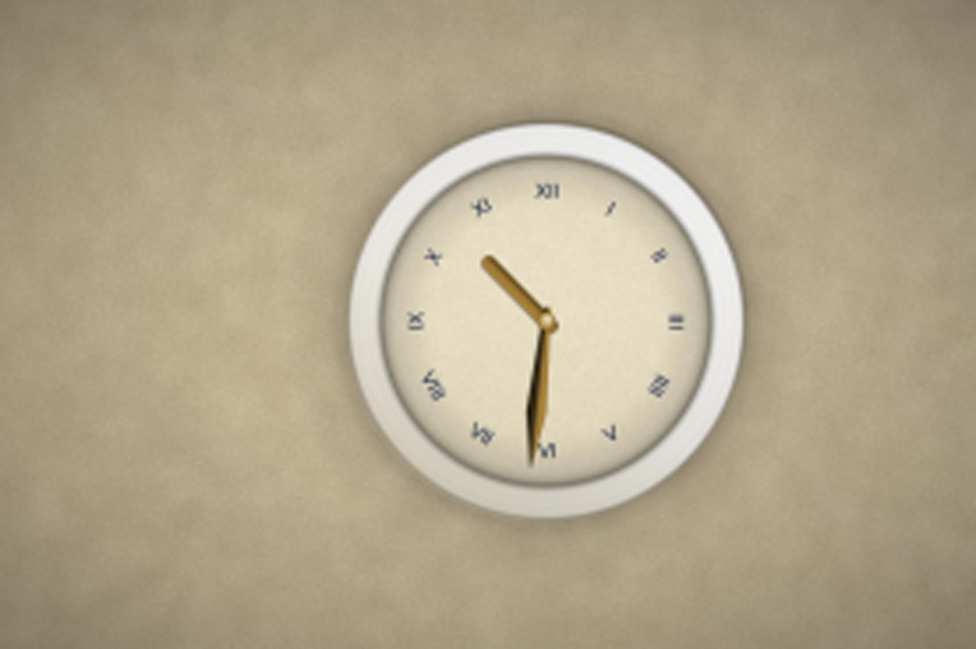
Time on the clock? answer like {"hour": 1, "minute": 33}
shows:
{"hour": 10, "minute": 31}
